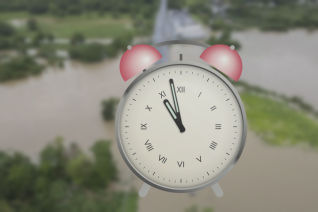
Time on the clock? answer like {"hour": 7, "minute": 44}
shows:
{"hour": 10, "minute": 58}
